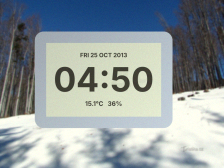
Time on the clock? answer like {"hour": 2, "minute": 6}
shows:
{"hour": 4, "minute": 50}
